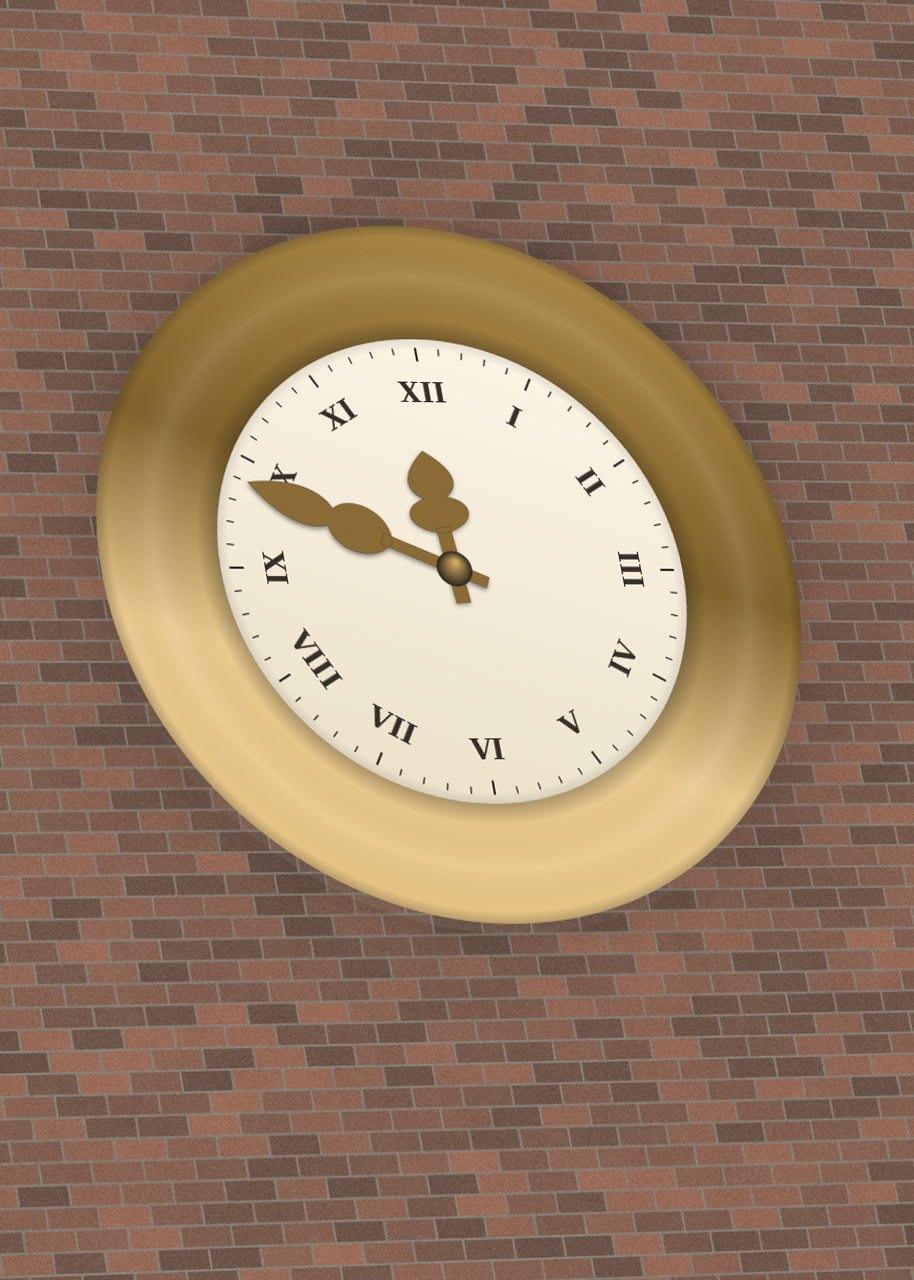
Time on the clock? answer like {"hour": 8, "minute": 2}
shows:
{"hour": 11, "minute": 49}
